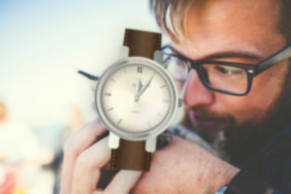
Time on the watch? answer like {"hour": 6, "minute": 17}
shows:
{"hour": 12, "minute": 5}
